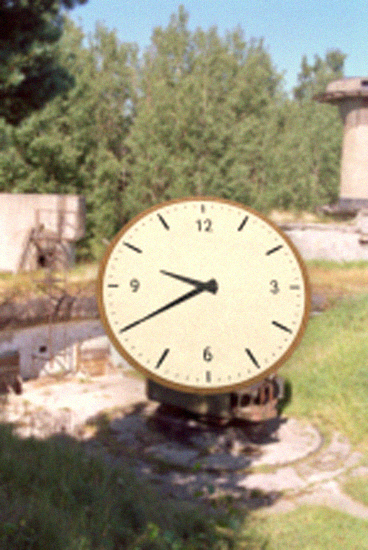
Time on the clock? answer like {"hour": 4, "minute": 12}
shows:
{"hour": 9, "minute": 40}
